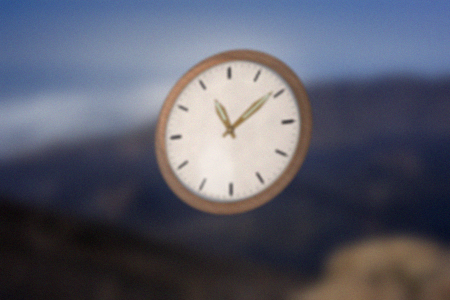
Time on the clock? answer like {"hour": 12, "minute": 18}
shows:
{"hour": 11, "minute": 9}
